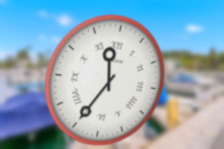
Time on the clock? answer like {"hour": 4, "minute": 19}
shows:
{"hour": 11, "minute": 35}
